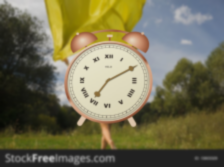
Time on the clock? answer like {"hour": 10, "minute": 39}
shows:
{"hour": 7, "minute": 10}
